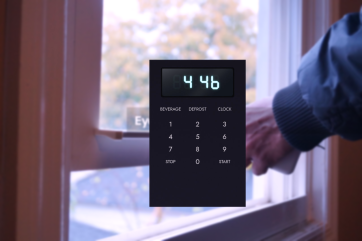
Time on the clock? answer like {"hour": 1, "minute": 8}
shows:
{"hour": 4, "minute": 46}
